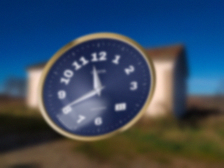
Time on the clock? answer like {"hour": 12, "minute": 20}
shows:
{"hour": 11, "minute": 41}
